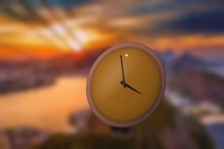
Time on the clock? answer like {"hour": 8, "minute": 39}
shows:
{"hour": 3, "minute": 58}
